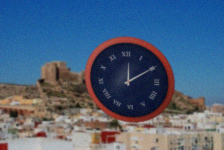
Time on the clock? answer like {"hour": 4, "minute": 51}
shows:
{"hour": 12, "minute": 10}
